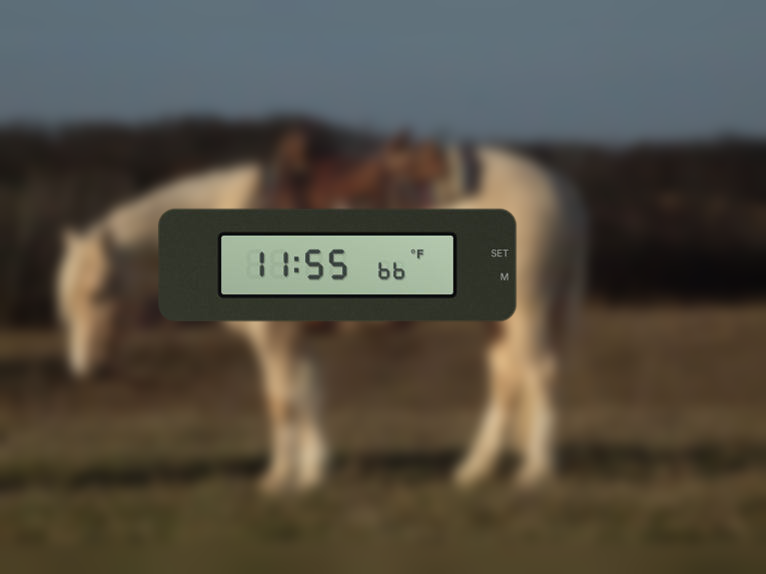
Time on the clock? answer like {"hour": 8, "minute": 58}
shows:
{"hour": 11, "minute": 55}
